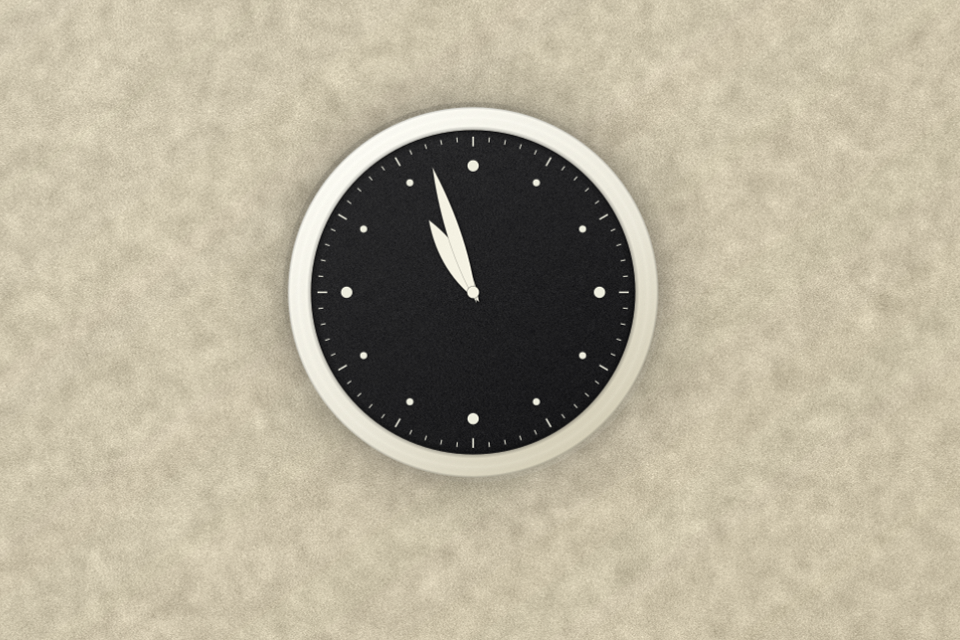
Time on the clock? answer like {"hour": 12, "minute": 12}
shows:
{"hour": 10, "minute": 57}
